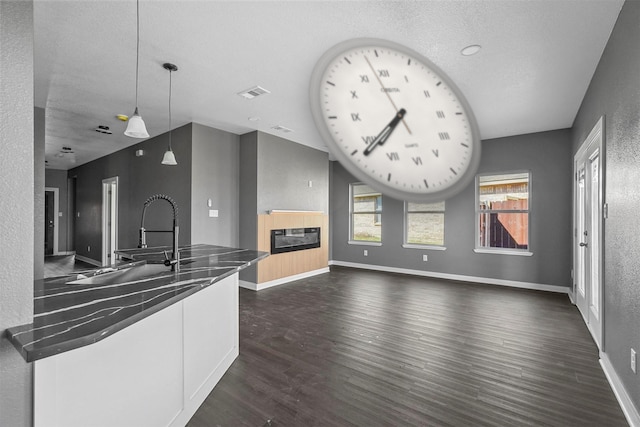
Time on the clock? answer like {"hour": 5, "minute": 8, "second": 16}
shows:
{"hour": 7, "minute": 38, "second": 58}
